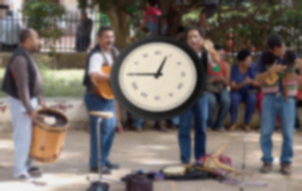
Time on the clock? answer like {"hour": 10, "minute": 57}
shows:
{"hour": 12, "minute": 45}
